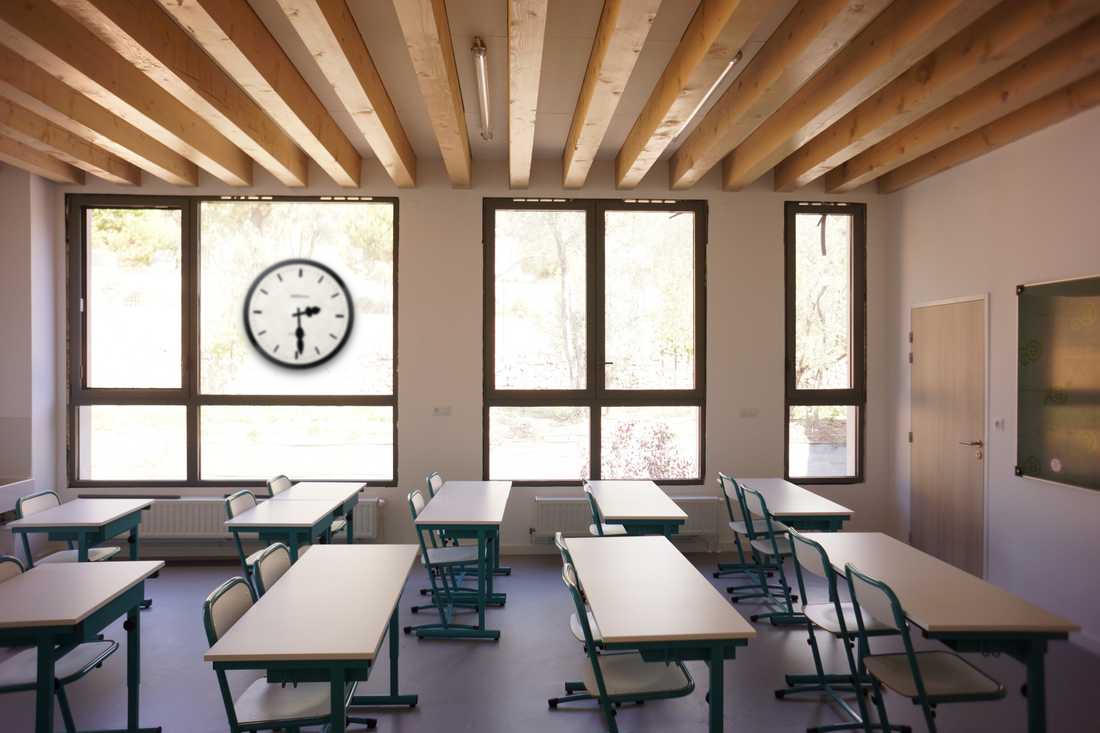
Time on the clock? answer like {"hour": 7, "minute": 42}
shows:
{"hour": 2, "minute": 29}
